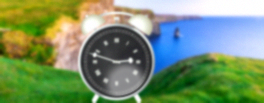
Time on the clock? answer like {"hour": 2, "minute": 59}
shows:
{"hour": 2, "minute": 48}
